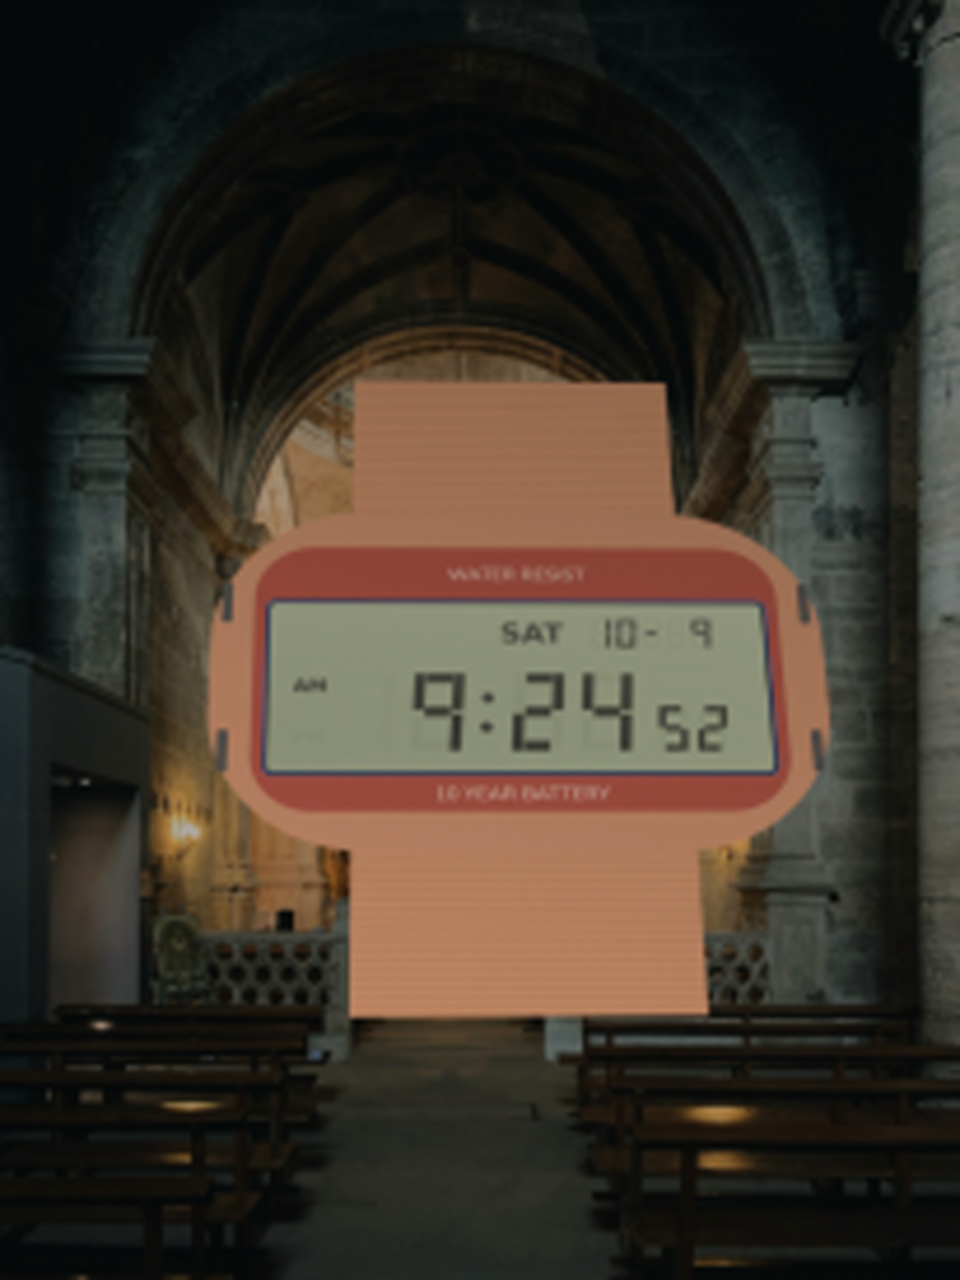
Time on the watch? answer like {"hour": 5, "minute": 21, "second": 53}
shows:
{"hour": 9, "minute": 24, "second": 52}
